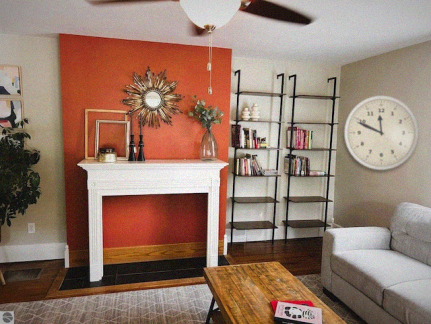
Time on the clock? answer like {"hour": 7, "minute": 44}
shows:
{"hour": 11, "minute": 49}
